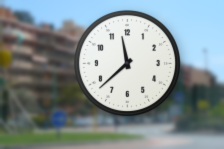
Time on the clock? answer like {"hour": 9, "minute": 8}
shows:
{"hour": 11, "minute": 38}
